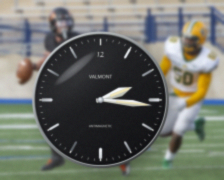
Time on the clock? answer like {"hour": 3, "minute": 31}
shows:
{"hour": 2, "minute": 16}
